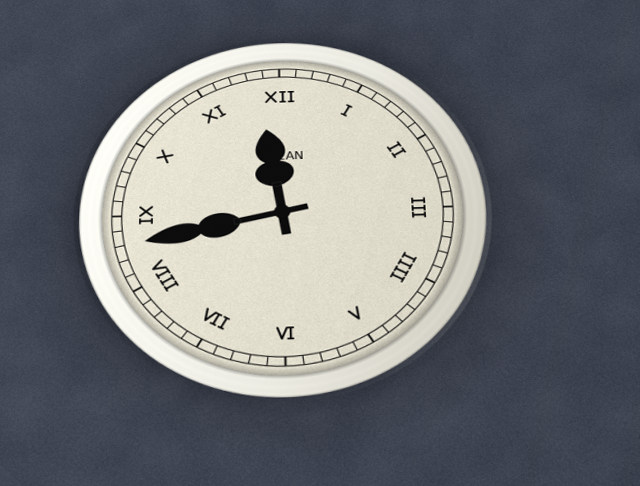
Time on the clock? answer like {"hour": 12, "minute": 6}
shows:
{"hour": 11, "minute": 43}
